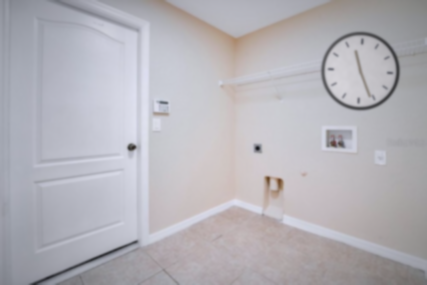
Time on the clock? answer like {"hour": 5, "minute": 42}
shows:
{"hour": 11, "minute": 26}
